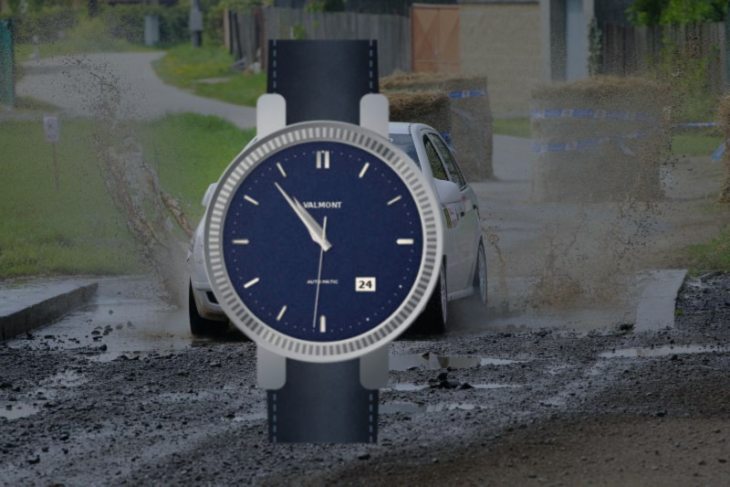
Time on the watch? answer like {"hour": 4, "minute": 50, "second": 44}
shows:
{"hour": 10, "minute": 53, "second": 31}
